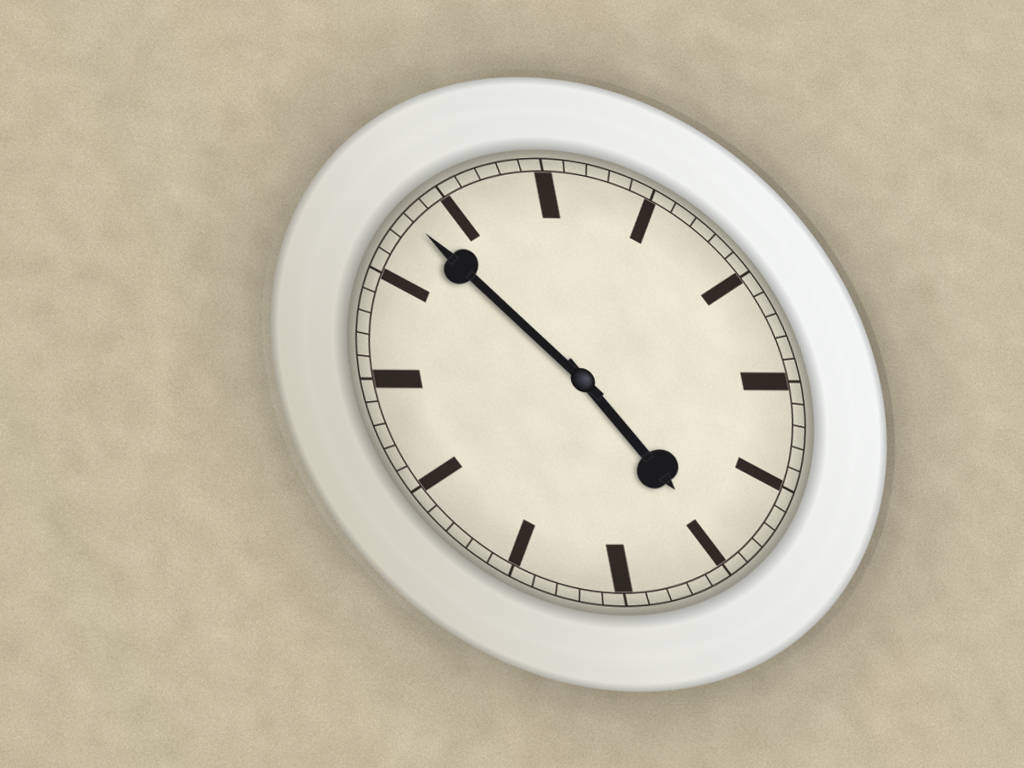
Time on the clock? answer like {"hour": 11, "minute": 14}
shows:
{"hour": 4, "minute": 53}
